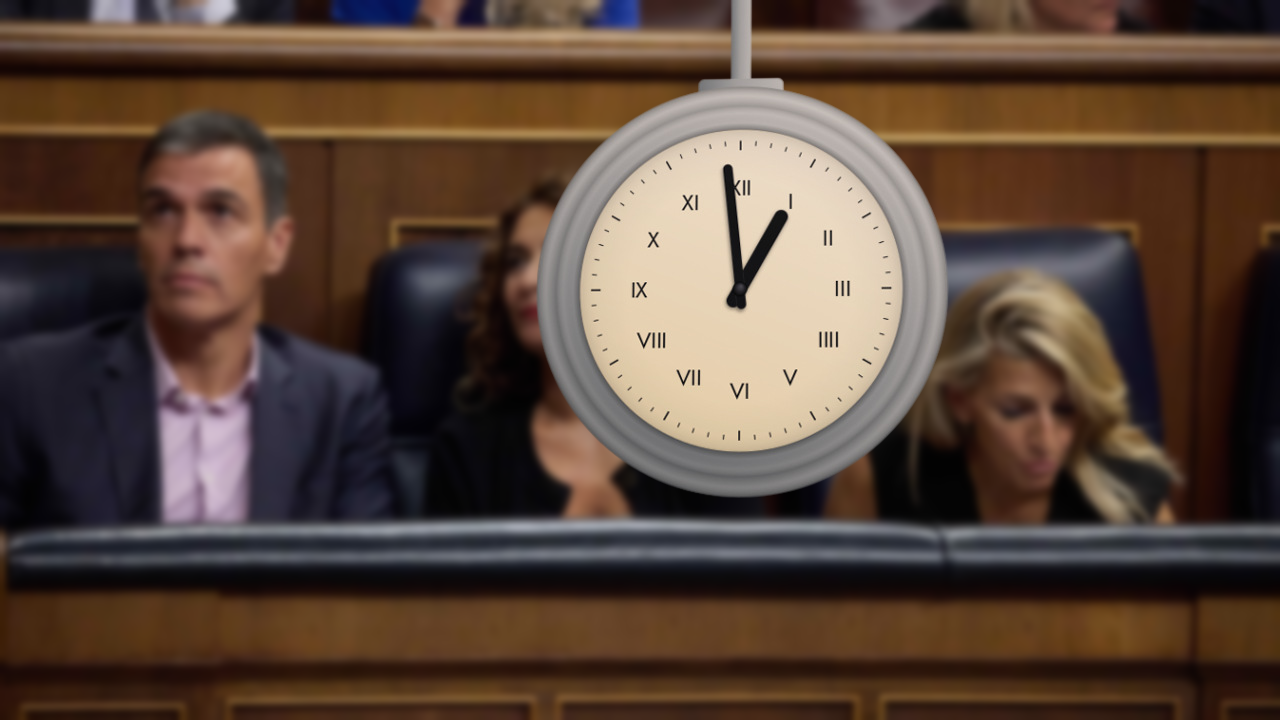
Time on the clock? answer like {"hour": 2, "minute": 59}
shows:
{"hour": 12, "minute": 59}
